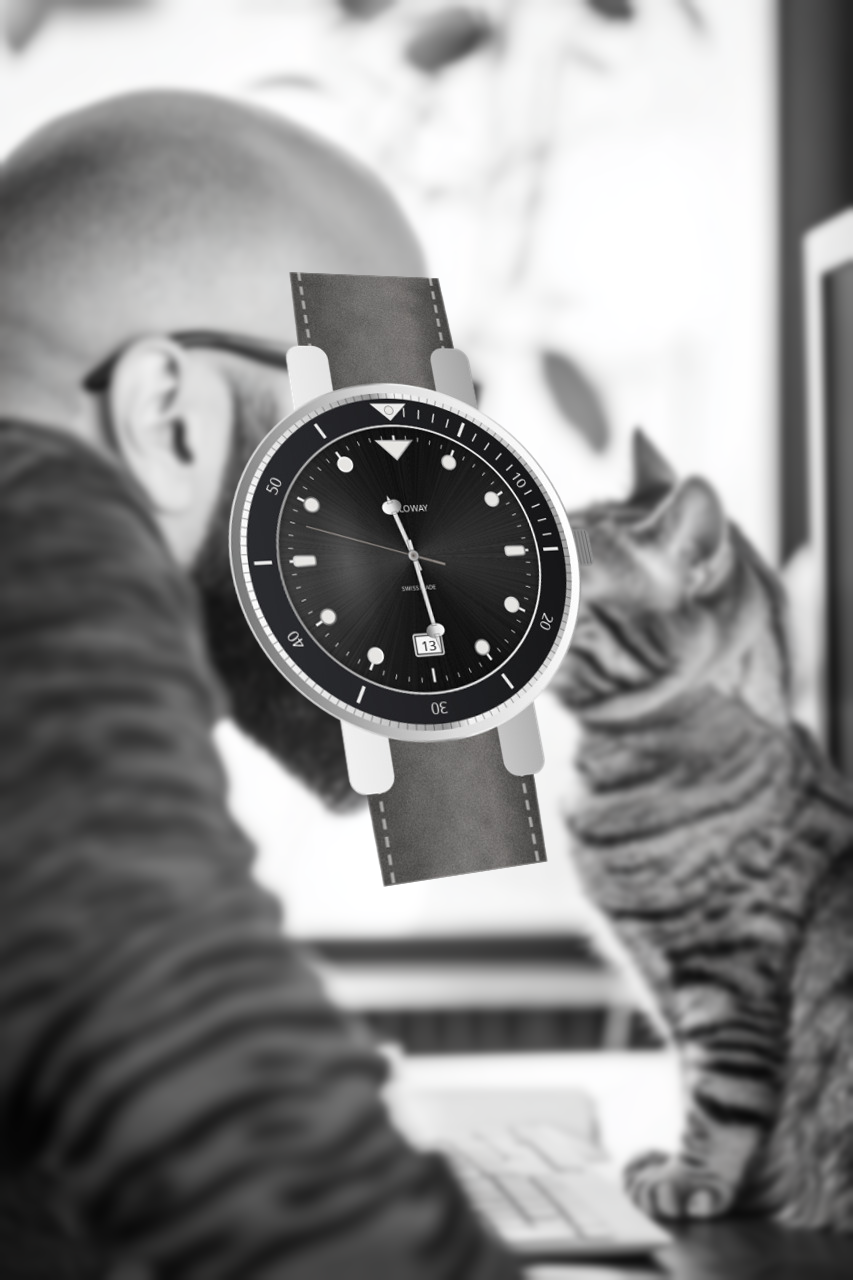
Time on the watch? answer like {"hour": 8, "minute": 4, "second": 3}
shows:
{"hour": 11, "minute": 28, "second": 48}
